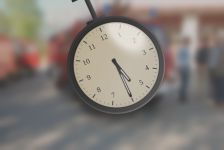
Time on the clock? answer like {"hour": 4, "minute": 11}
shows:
{"hour": 5, "minute": 30}
